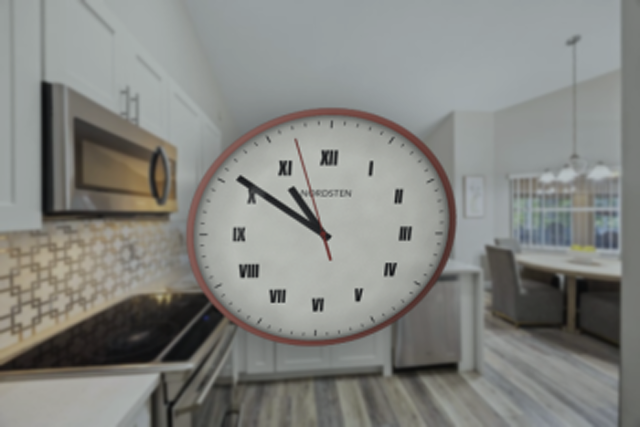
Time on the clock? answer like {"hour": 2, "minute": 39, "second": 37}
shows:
{"hour": 10, "minute": 50, "second": 57}
